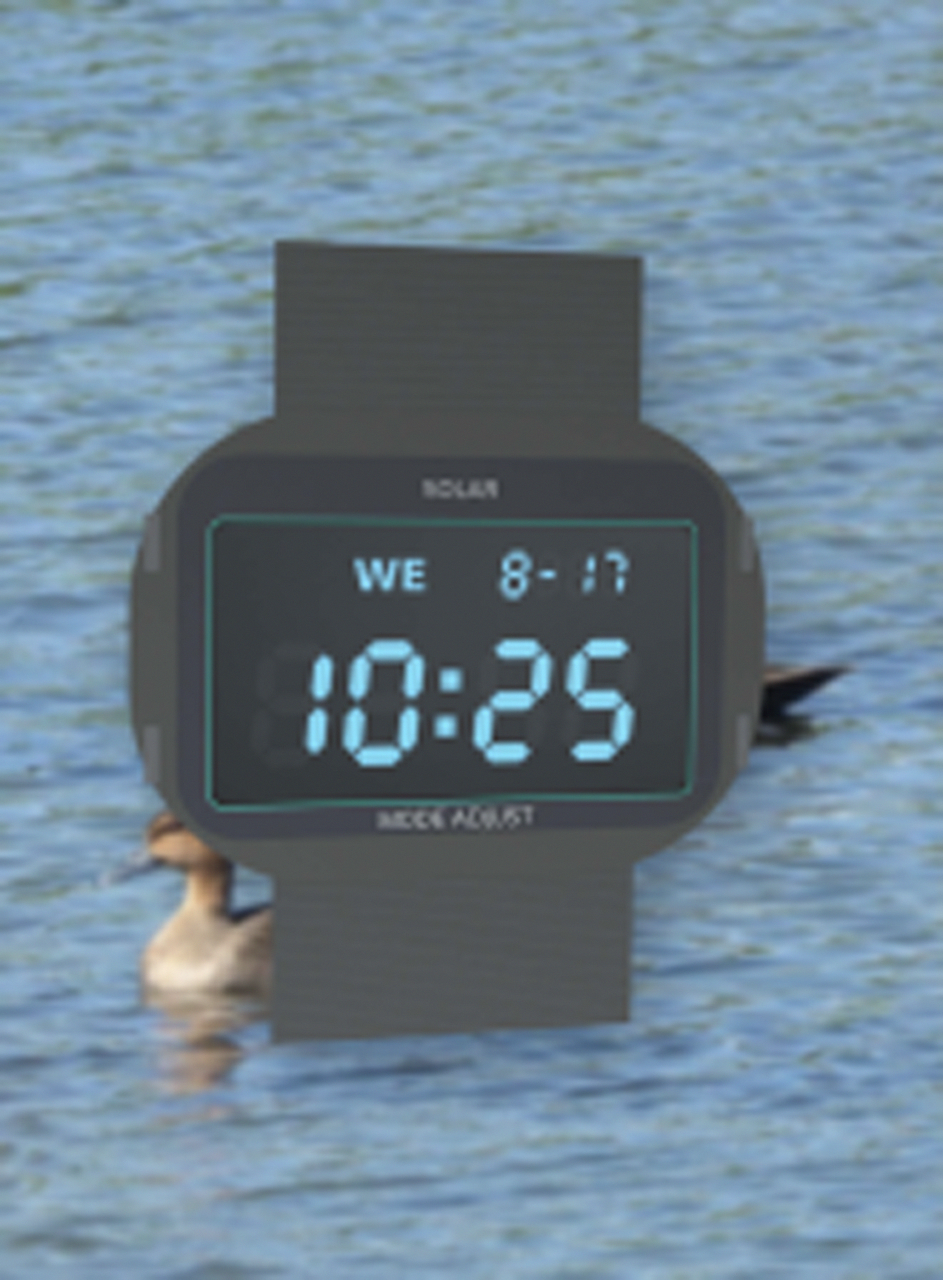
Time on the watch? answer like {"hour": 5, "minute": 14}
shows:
{"hour": 10, "minute": 25}
